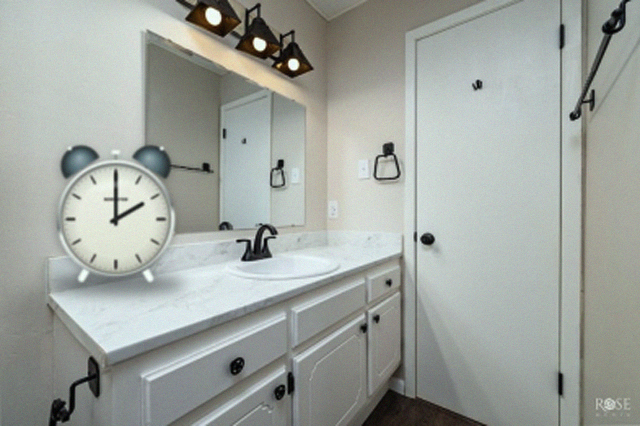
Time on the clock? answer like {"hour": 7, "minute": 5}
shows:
{"hour": 2, "minute": 0}
